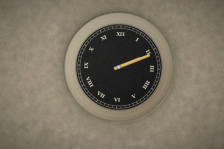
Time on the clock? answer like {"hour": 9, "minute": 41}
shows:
{"hour": 2, "minute": 11}
